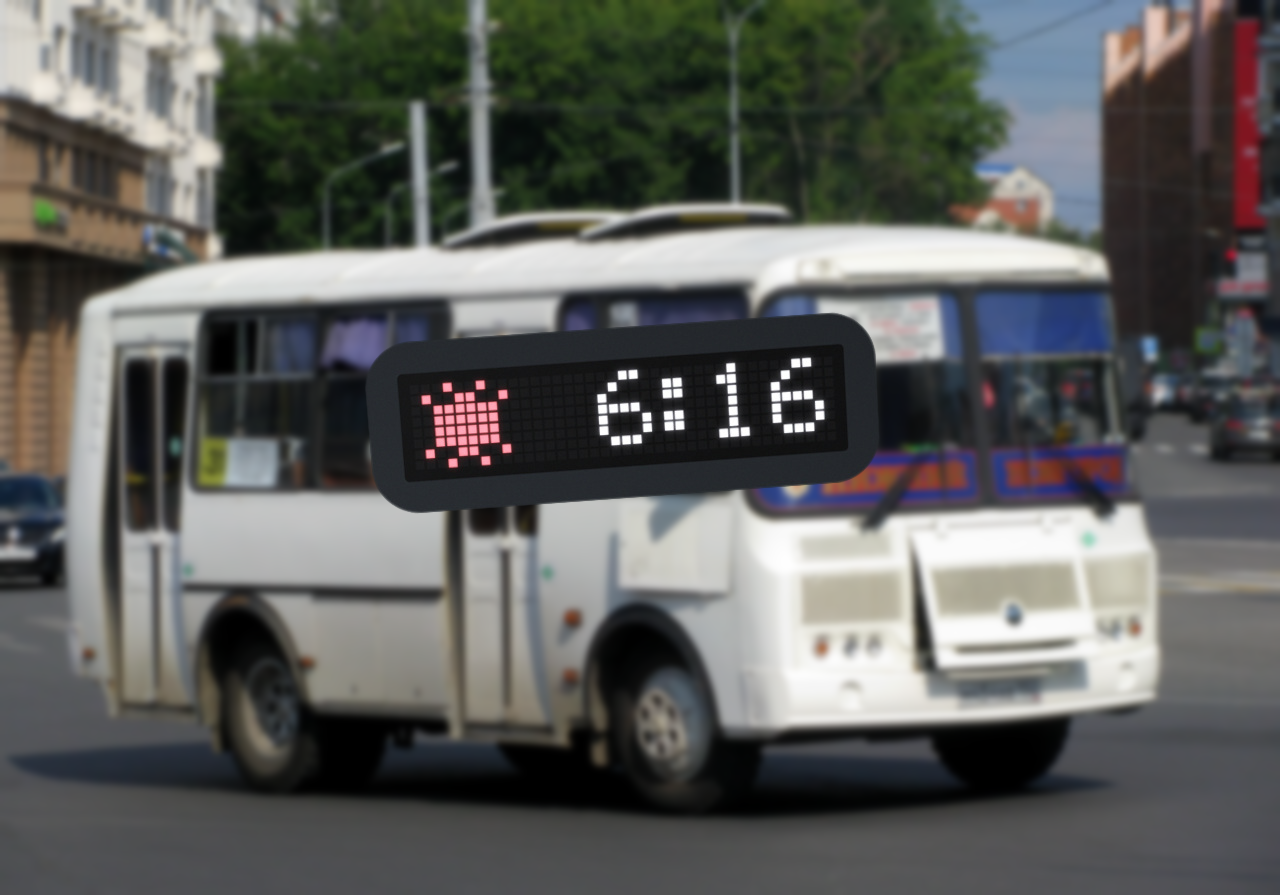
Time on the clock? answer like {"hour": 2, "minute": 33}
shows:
{"hour": 6, "minute": 16}
